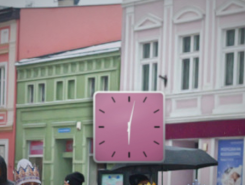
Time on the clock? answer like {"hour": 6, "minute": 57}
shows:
{"hour": 6, "minute": 2}
